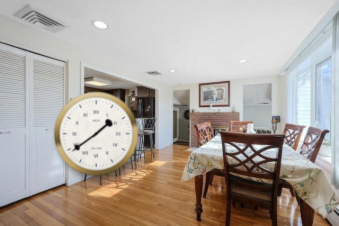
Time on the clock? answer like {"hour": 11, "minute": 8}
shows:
{"hour": 1, "minute": 39}
